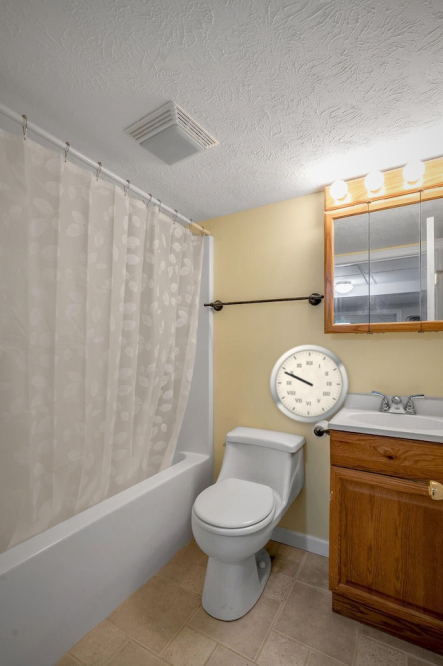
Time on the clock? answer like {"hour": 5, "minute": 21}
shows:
{"hour": 9, "minute": 49}
